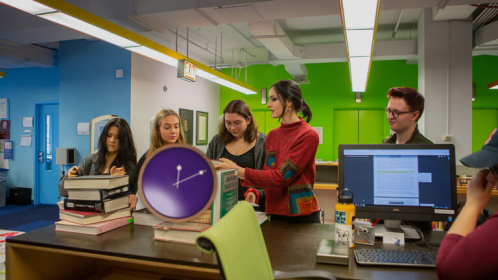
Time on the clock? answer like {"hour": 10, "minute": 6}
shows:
{"hour": 12, "minute": 11}
